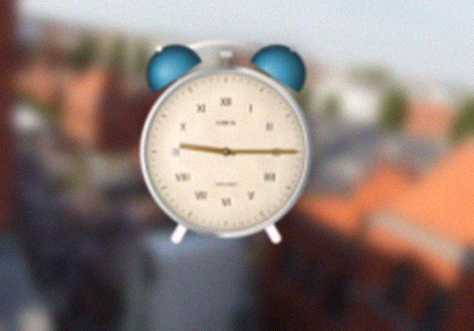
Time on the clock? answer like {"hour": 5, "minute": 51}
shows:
{"hour": 9, "minute": 15}
